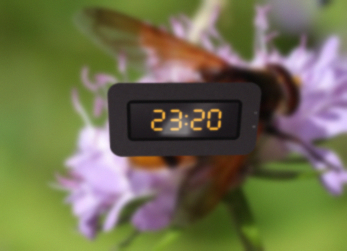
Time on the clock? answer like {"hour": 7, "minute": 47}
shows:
{"hour": 23, "minute": 20}
